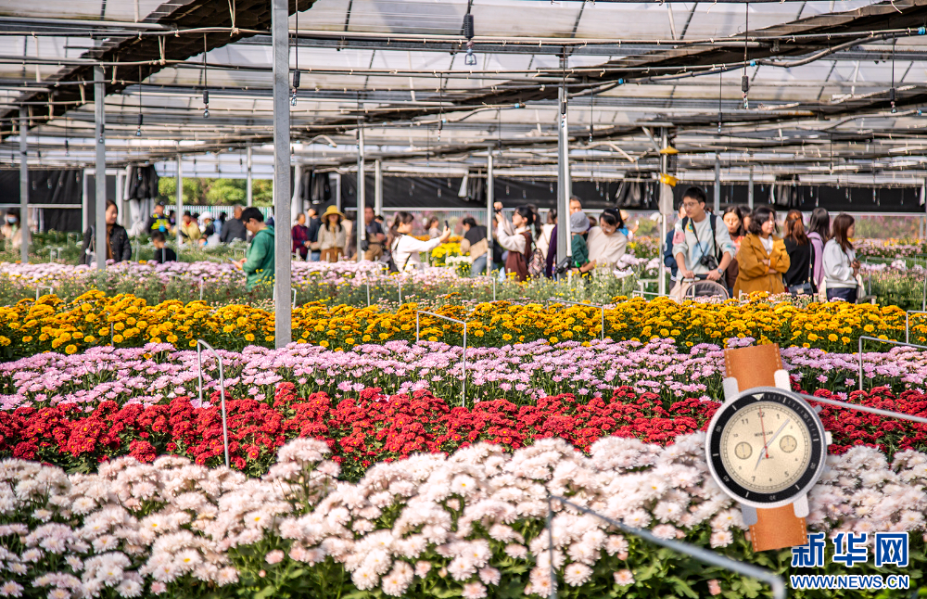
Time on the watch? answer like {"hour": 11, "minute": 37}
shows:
{"hour": 7, "minute": 8}
